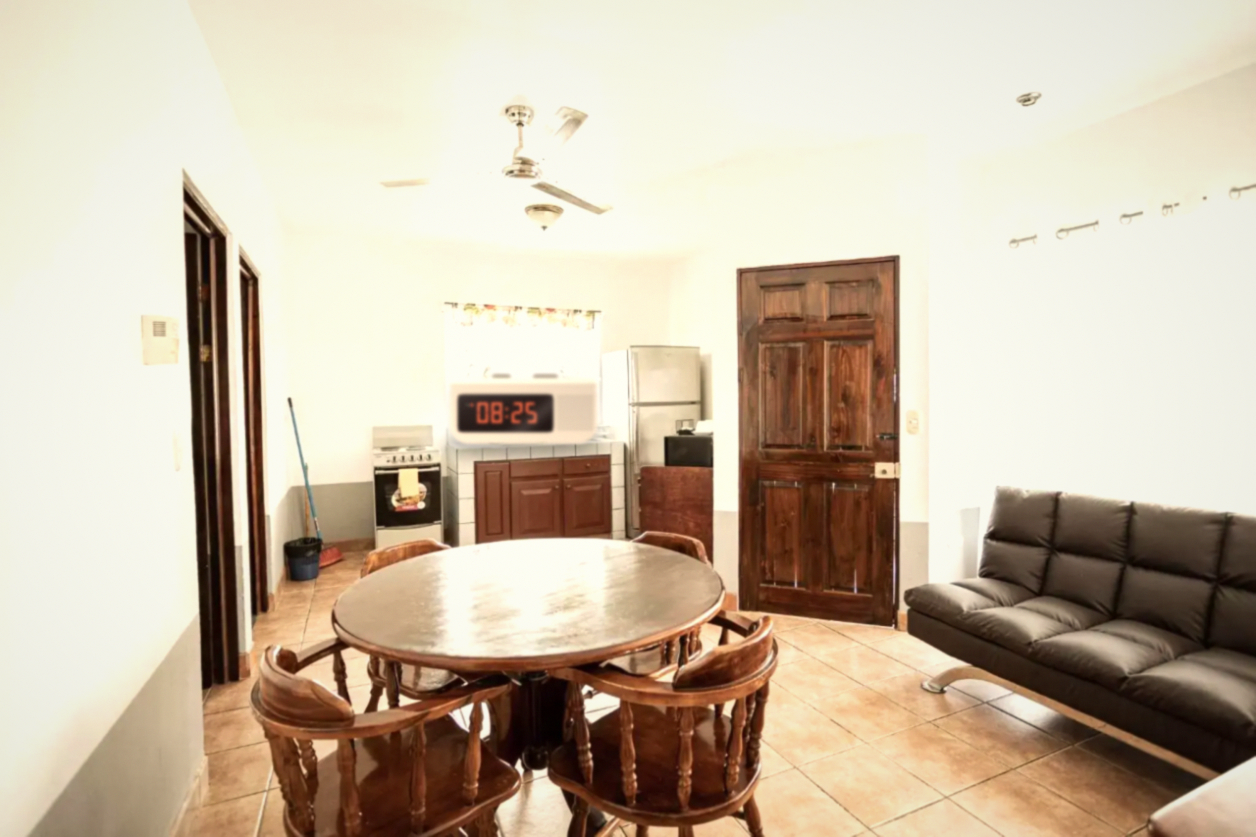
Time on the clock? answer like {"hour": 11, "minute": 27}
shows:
{"hour": 8, "minute": 25}
